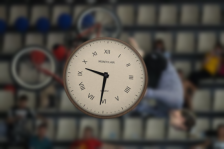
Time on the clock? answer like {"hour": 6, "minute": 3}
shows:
{"hour": 9, "minute": 31}
